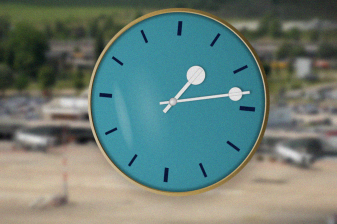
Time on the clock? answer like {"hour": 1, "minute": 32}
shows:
{"hour": 1, "minute": 13}
